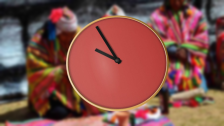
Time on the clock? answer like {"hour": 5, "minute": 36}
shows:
{"hour": 9, "minute": 55}
